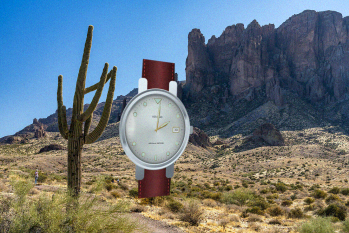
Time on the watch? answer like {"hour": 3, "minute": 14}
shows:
{"hour": 2, "minute": 1}
